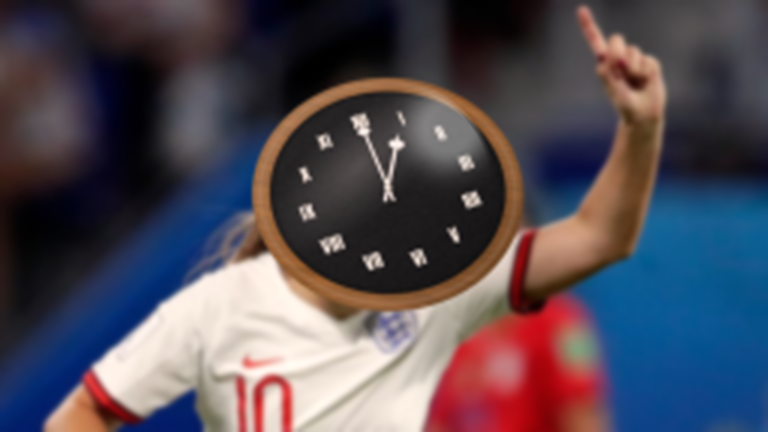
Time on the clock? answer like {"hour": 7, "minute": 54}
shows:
{"hour": 1, "minute": 0}
